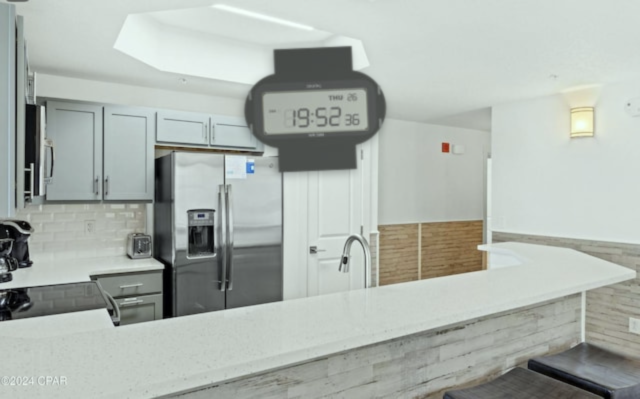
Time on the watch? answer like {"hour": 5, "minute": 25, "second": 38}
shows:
{"hour": 19, "minute": 52, "second": 36}
